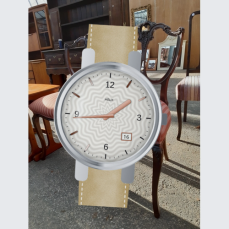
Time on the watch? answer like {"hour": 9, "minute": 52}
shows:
{"hour": 1, "minute": 44}
